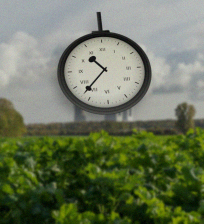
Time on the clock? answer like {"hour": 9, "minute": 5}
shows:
{"hour": 10, "minute": 37}
